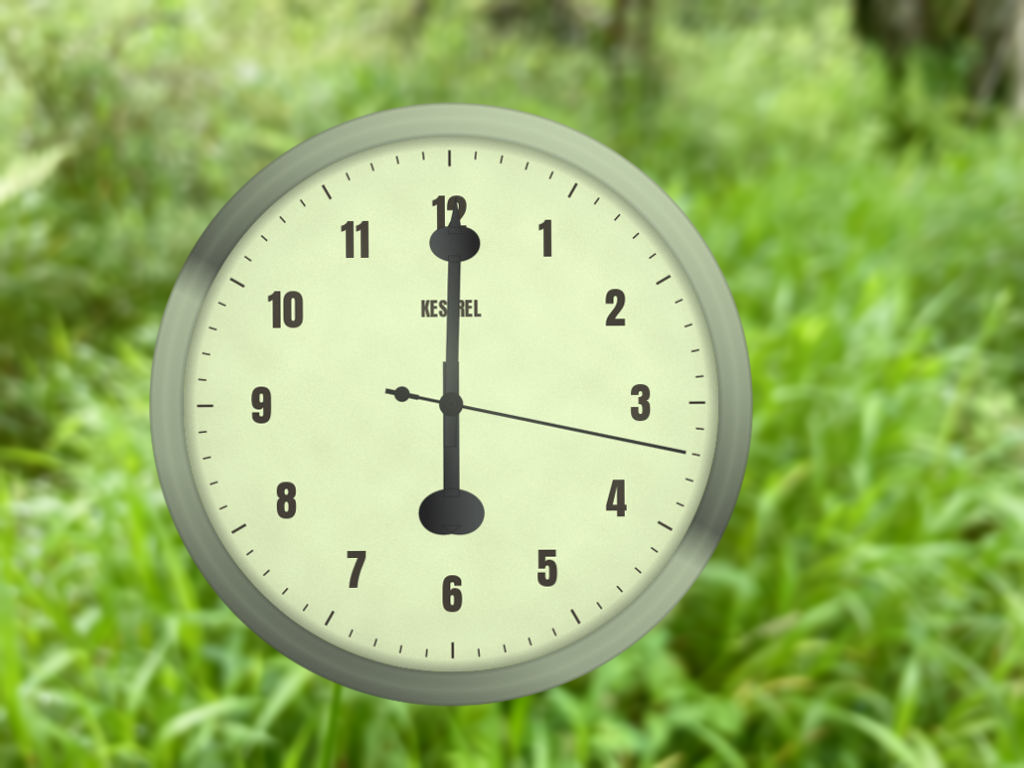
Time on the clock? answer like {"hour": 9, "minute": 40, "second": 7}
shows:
{"hour": 6, "minute": 0, "second": 17}
